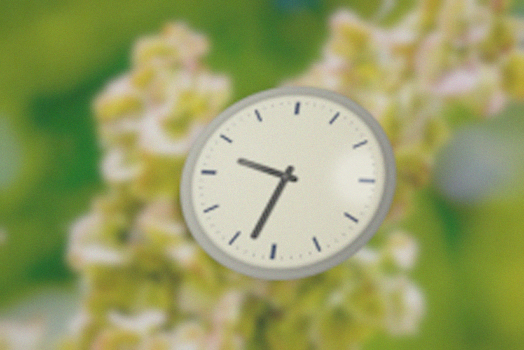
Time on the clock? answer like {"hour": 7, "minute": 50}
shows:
{"hour": 9, "minute": 33}
